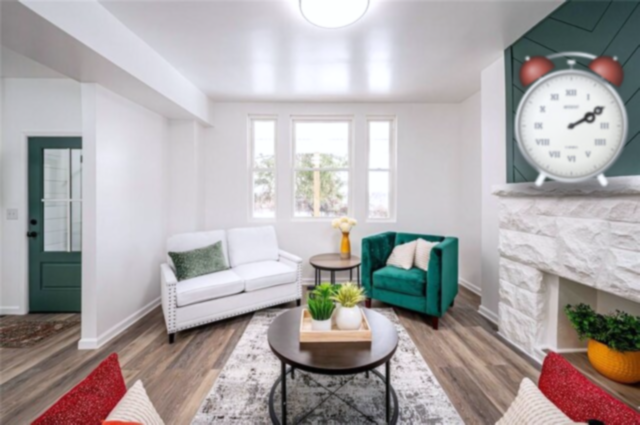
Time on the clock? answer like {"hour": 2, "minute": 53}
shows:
{"hour": 2, "minute": 10}
